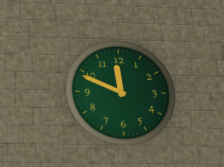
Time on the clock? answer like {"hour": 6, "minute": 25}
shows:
{"hour": 11, "minute": 49}
